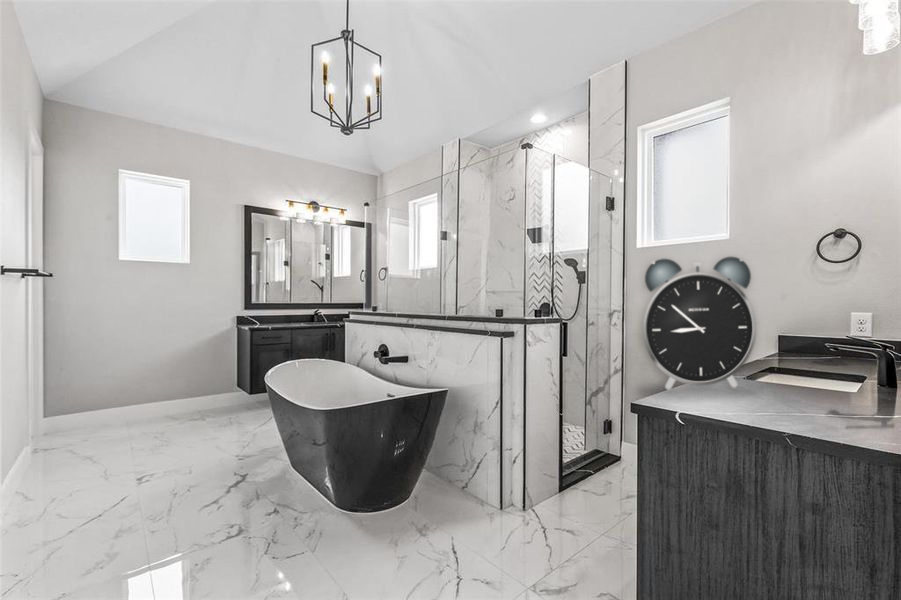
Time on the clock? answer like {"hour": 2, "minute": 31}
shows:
{"hour": 8, "minute": 52}
